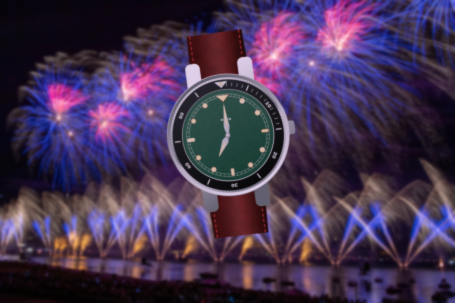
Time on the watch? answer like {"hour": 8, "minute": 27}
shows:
{"hour": 7, "minute": 0}
